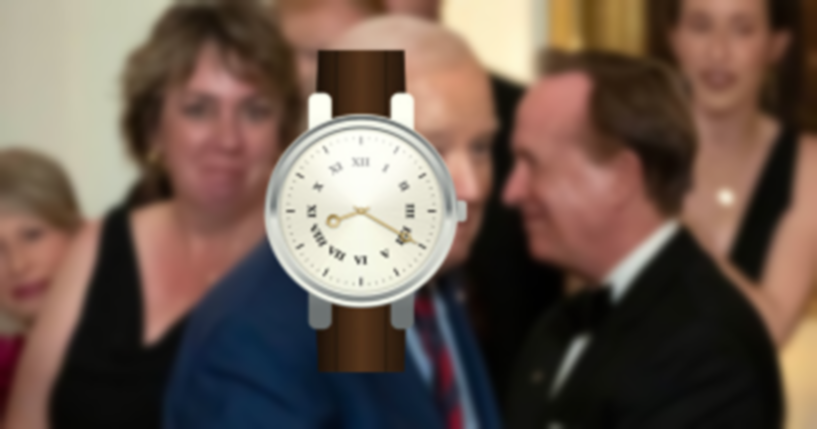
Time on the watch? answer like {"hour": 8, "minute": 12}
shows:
{"hour": 8, "minute": 20}
